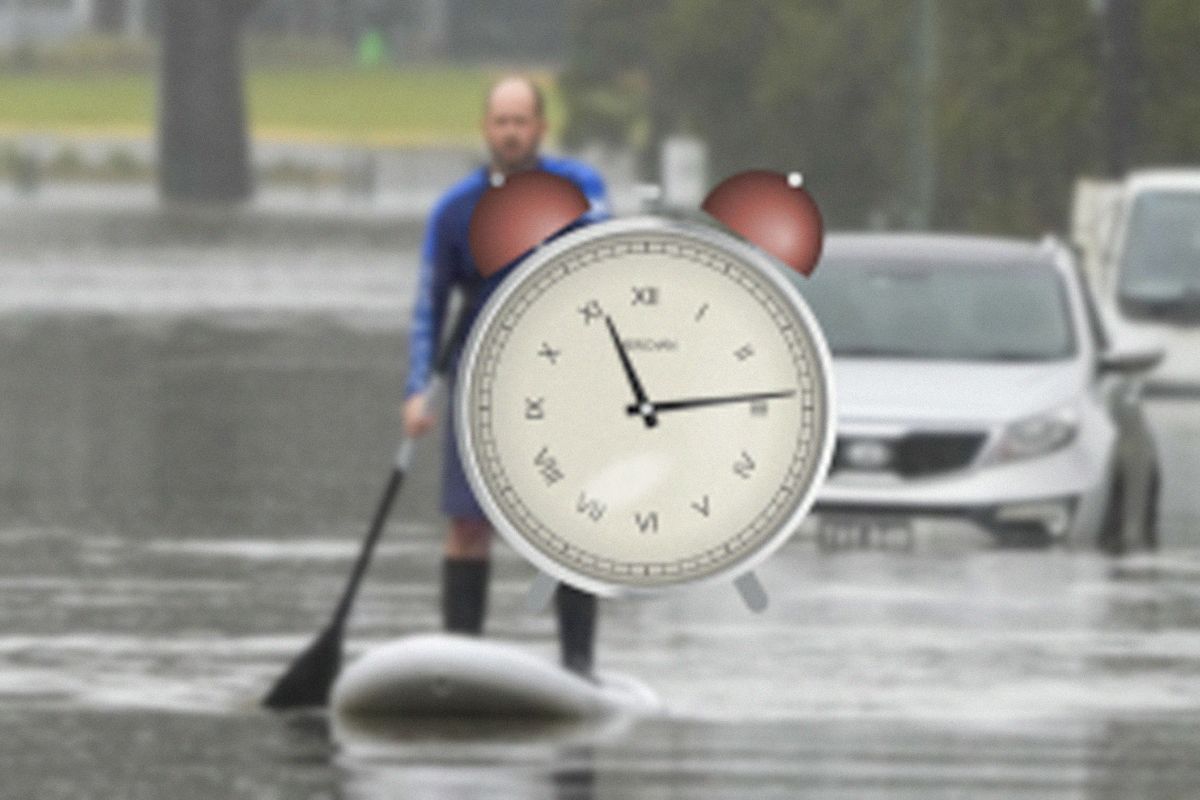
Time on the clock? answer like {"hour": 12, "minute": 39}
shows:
{"hour": 11, "minute": 14}
